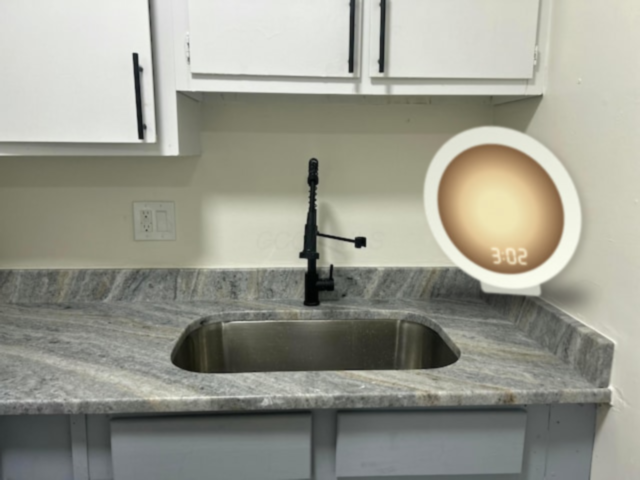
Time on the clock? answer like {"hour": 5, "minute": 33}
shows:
{"hour": 3, "minute": 2}
